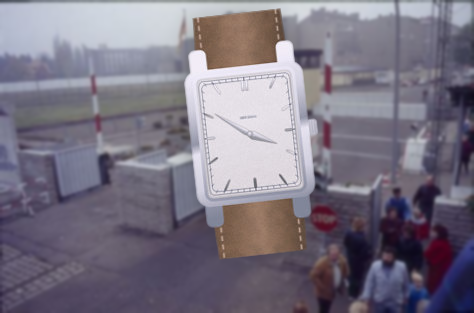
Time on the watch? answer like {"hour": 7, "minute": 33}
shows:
{"hour": 3, "minute": 51}
